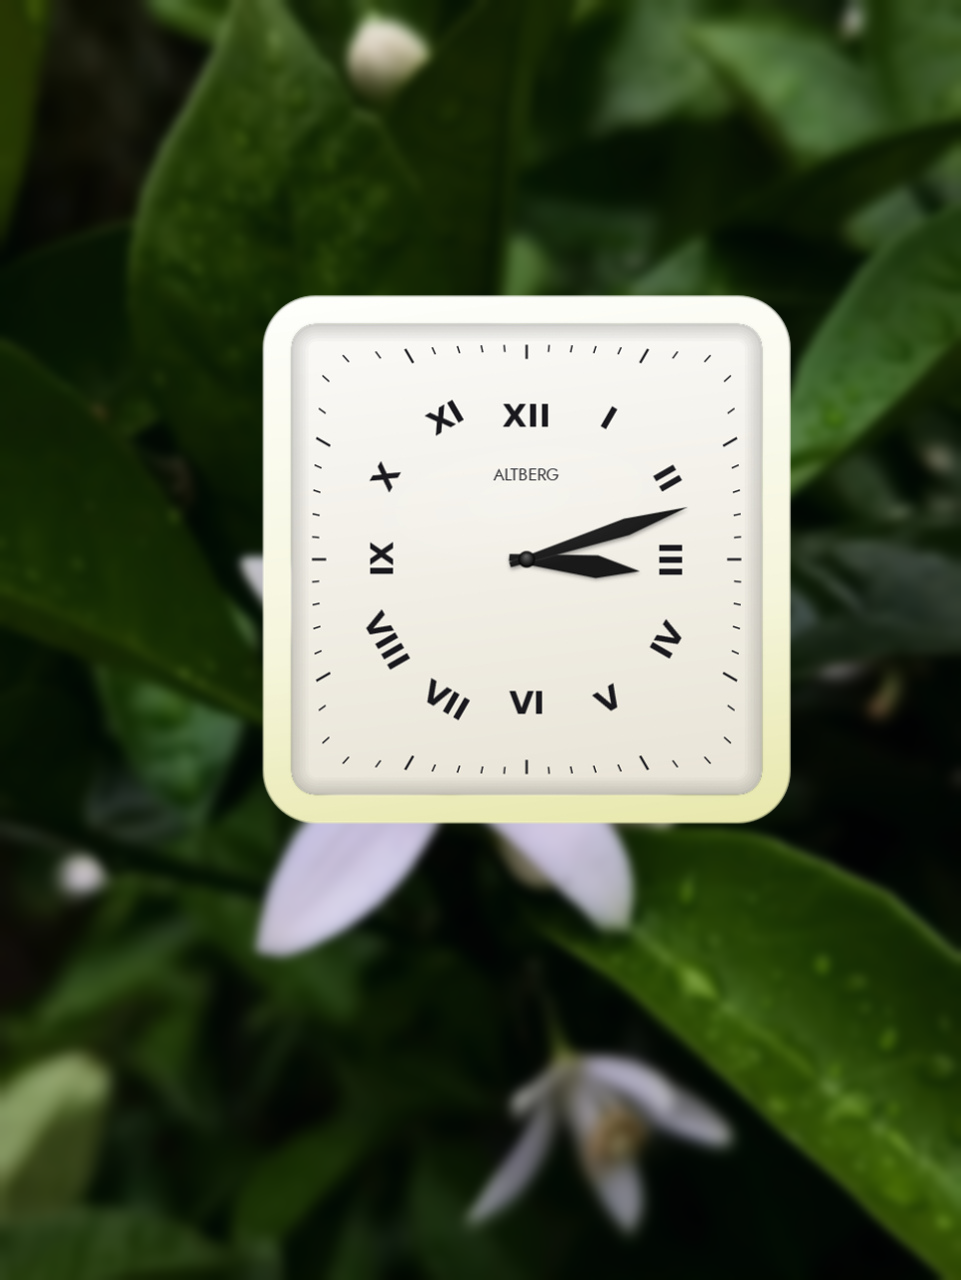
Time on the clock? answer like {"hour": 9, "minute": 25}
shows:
{"hour": 3, "minute": 12}
